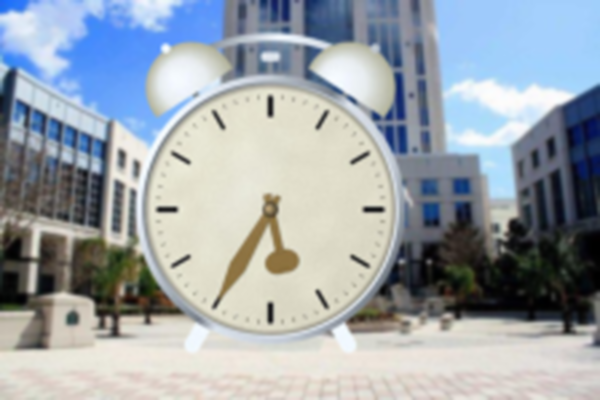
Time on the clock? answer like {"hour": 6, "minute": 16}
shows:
{"hour": 5, "minute": 35}
